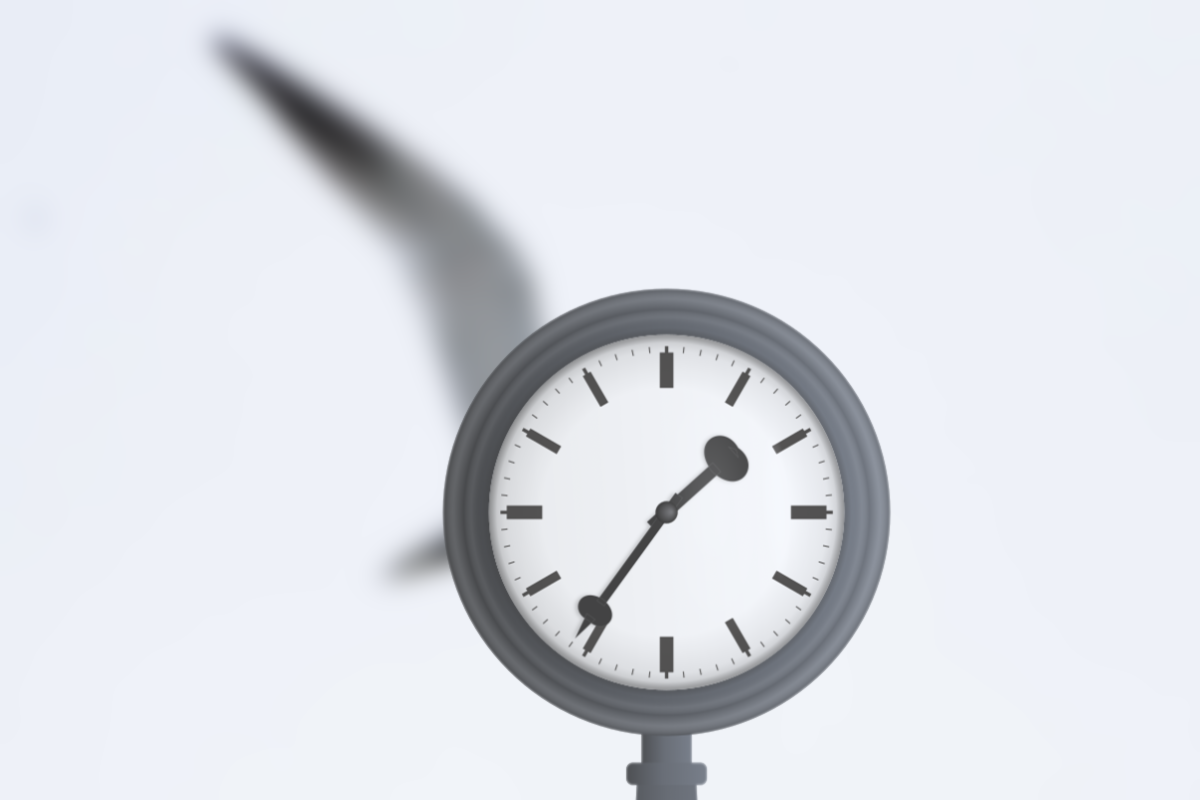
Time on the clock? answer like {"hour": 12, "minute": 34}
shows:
{"hour": 1, "minute": 36}
